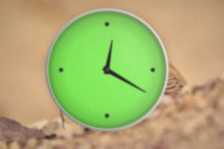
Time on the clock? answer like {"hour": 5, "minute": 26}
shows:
{"hour": 12, "minute": 20}
